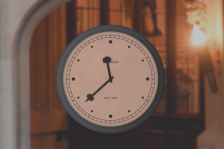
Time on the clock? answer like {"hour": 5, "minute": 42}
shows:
{"hour": 11, "minute": 38}
